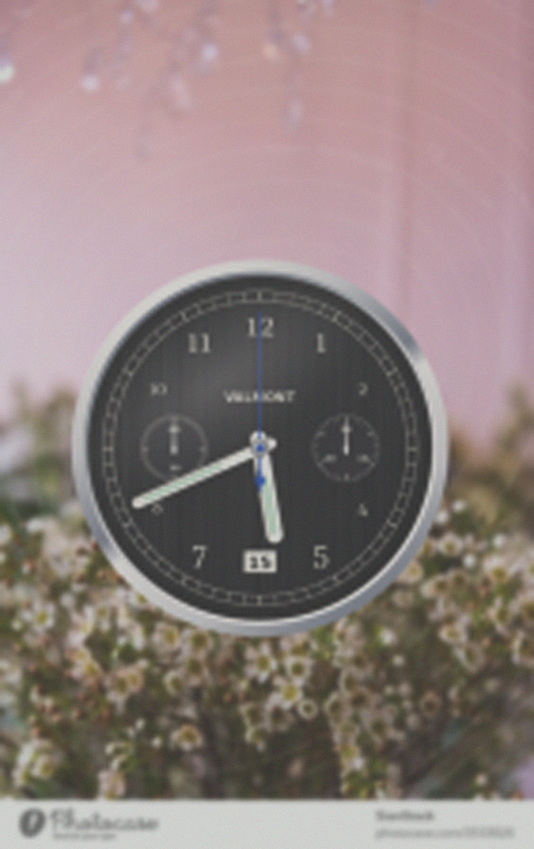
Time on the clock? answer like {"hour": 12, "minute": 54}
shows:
{"hour": 5, "minute": 41}
